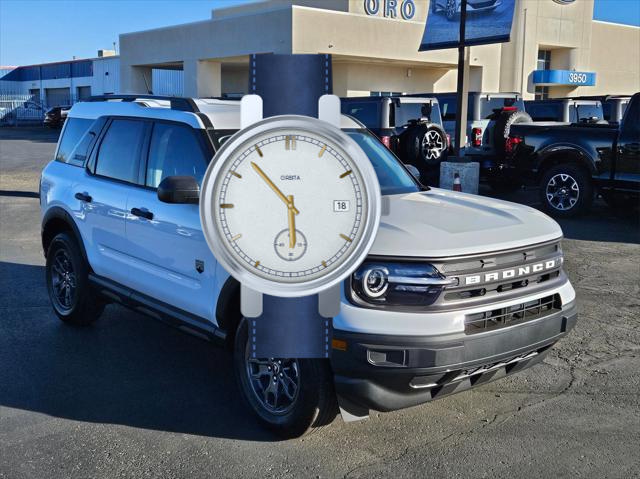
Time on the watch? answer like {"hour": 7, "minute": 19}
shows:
{"hour": 5, "minute": 53}
